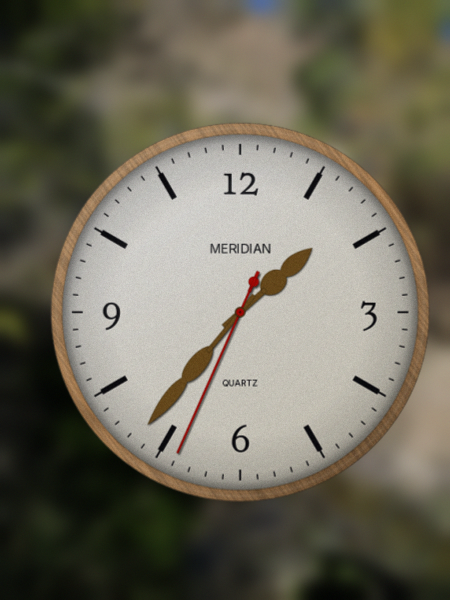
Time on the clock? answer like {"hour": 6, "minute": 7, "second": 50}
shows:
{"hour": 1, "minute": 36, "second": 34}
